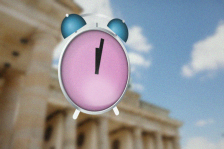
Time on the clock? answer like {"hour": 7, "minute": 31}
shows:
{"hour": 12, "minute": 2}
